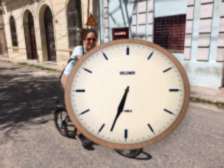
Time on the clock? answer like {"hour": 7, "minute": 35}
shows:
{"hour": 6, "minute": 33}
